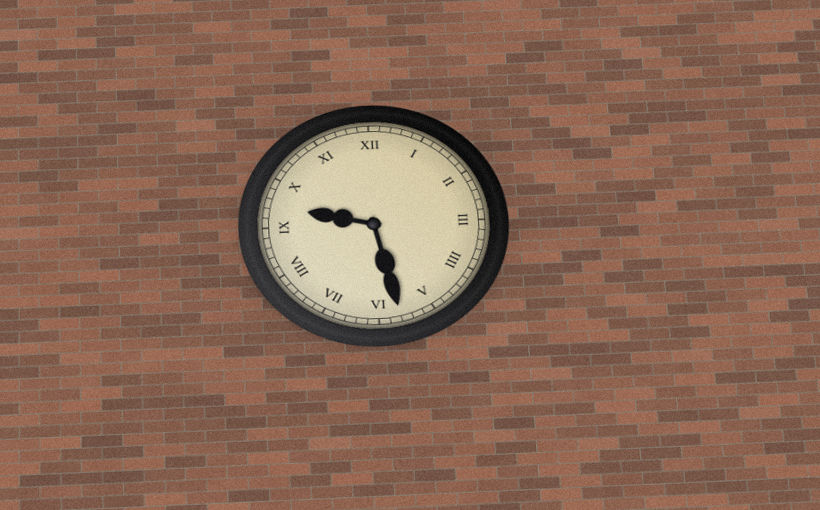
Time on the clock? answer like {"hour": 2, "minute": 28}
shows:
{"hour": 9, "minute": 28}
